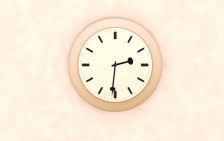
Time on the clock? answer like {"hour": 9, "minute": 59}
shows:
{"hour": 2, "minute": 31}
